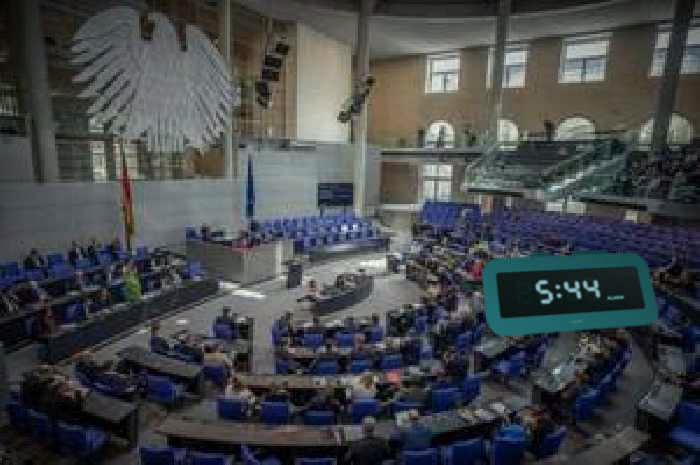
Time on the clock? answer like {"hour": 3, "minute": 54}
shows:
{"hour": 5, "minute": 44}
